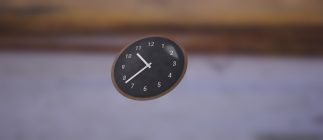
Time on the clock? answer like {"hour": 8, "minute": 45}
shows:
{"hour": 10, "minute": 38}
